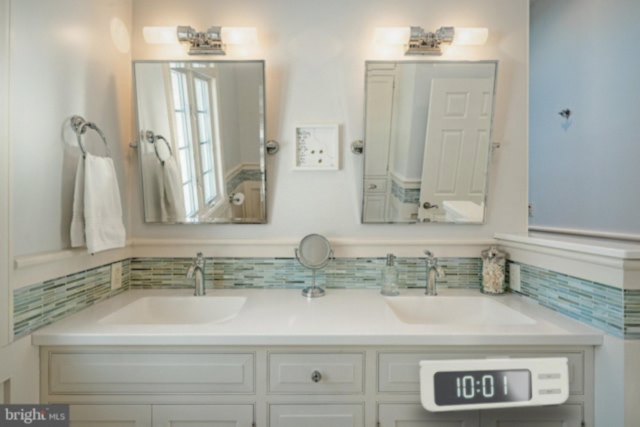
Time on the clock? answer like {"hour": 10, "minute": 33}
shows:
{"hour": 10, "minute": 1}
